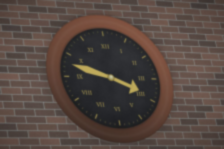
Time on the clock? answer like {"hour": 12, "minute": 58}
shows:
{"hour": 3, "minute": 48}
